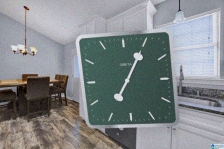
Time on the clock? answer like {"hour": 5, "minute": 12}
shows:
{"hour": 7, "minute": 5}
